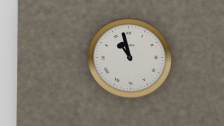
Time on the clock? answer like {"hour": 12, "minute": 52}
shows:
{"hour": 10, "minute": 58}
